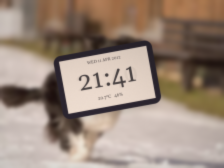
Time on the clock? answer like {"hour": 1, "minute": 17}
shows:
{"hour": 21, "minute": 41}
